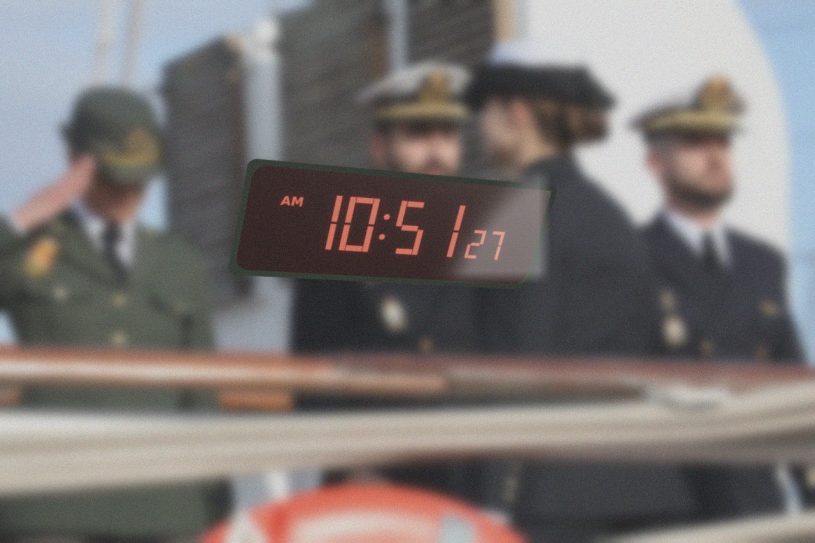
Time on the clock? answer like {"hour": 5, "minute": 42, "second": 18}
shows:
{"hour": 10, "minute": 51, "second": 27}
